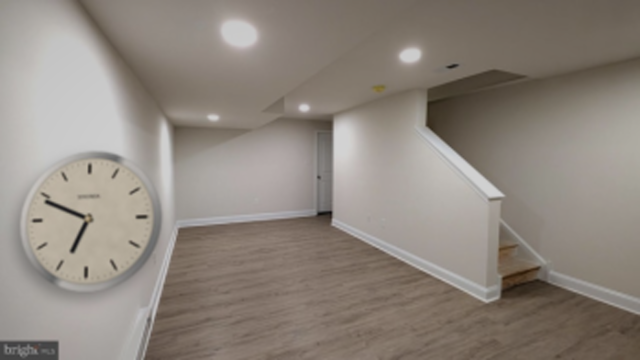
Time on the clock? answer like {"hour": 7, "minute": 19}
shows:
{"hour": 6, "minute": 49}
